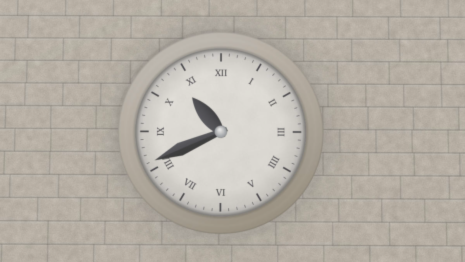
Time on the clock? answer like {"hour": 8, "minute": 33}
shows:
{"hour": 10, "minute": 41}
